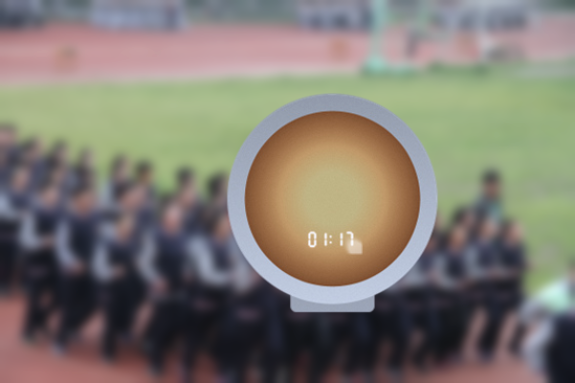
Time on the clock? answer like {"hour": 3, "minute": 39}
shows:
{"hour": 1, "minute": 17}
